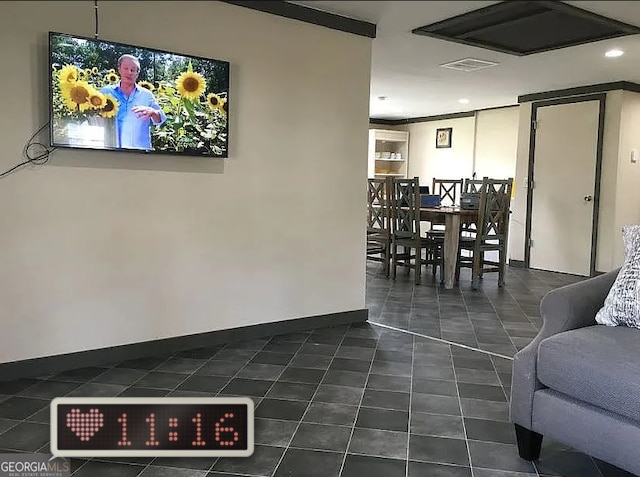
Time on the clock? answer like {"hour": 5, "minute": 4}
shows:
{"hour": 11, "minute": 16}
